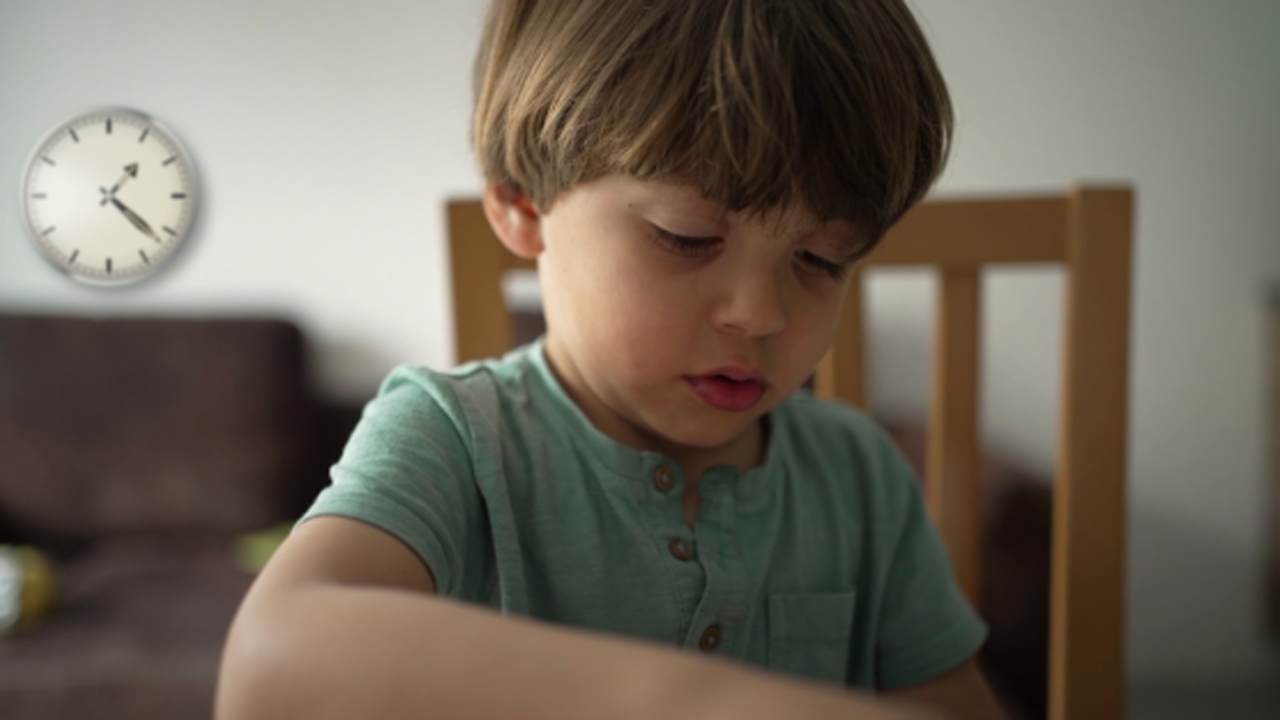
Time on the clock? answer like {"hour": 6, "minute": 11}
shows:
{"hour": 1, "minute": 22}
